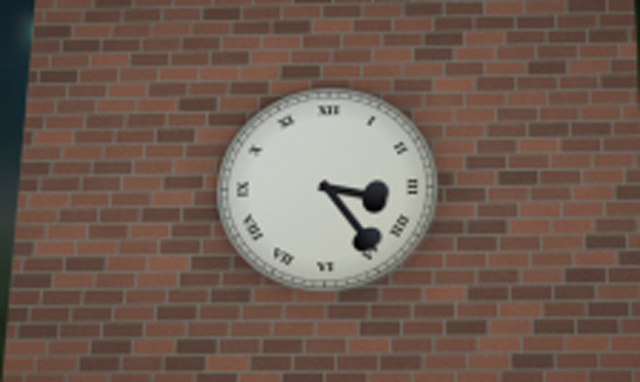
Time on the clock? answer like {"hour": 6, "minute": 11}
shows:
{"hour": 3, "minute": 24}
